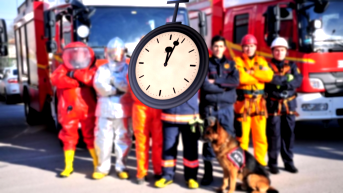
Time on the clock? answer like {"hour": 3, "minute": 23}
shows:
{"hour": 12, "minute": 3}
